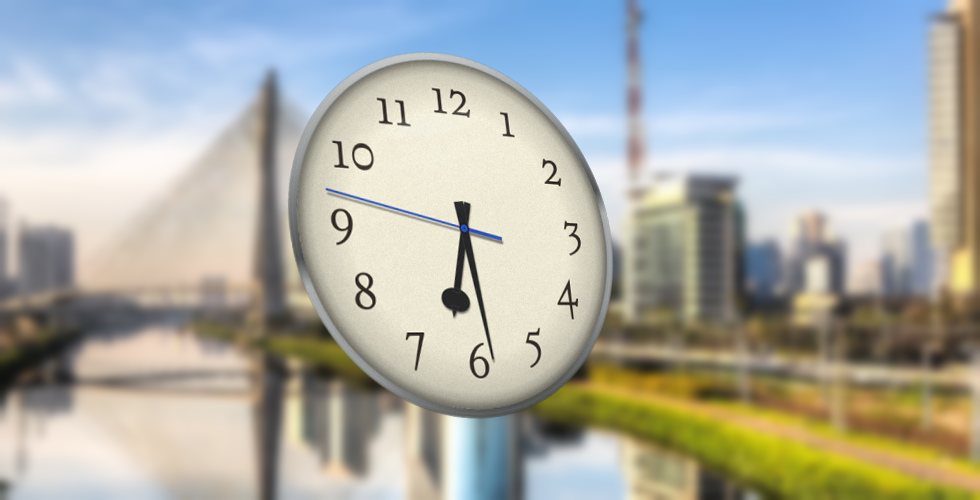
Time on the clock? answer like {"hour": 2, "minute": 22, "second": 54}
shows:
{"hour": 6, "minute": 28, "second": 47}
